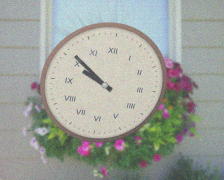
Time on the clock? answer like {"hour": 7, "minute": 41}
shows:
{"hour": 9, "minute": 51}
